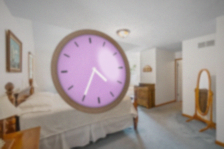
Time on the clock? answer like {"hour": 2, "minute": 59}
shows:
{"hour": 4, "minute": 35}
